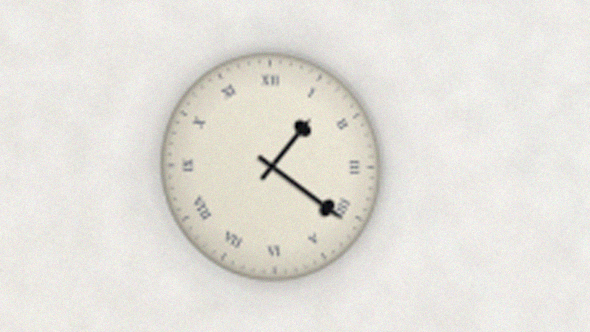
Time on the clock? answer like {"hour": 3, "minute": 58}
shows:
{"hour": 1, "minute": 21}
